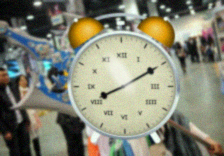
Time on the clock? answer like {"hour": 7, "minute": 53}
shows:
{"hour": 8, "minute": 10}
